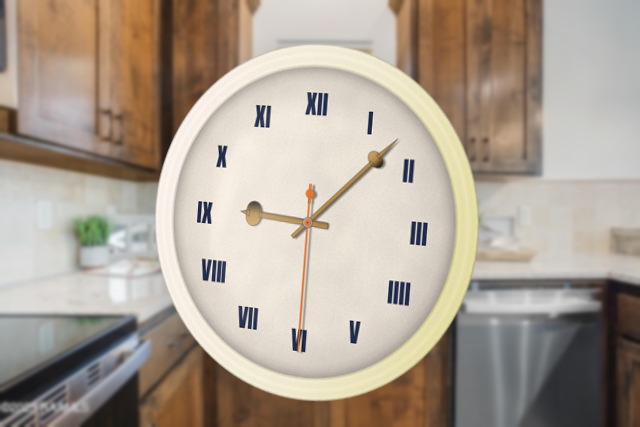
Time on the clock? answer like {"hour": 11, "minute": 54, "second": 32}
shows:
{"hour": 9, "minute": 7, "second": 30}
